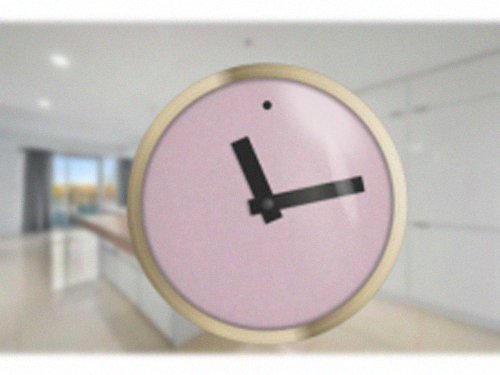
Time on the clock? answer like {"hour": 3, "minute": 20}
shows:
{"hour": 11, "minute": 13}
